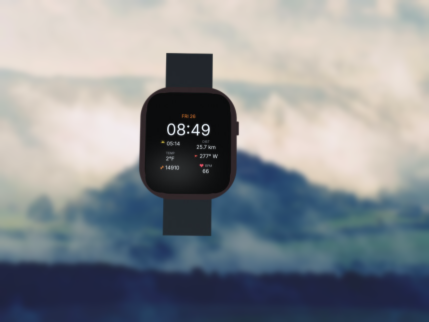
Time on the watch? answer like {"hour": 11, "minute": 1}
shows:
{"hour": 8, "minute": 49}
